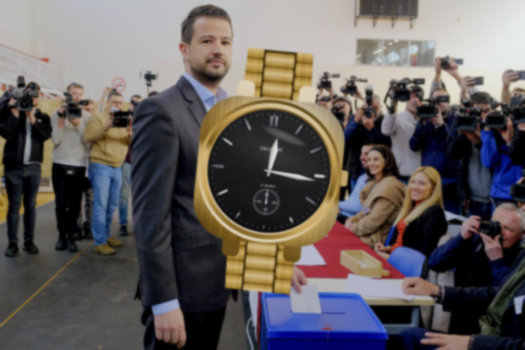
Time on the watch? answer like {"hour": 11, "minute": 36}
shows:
{"hour": 12, "minute": 16}
